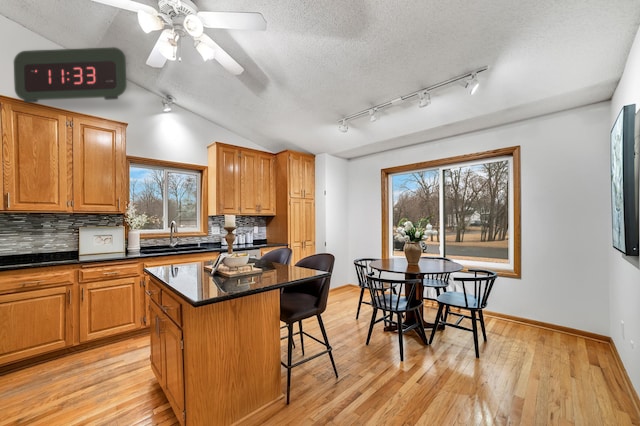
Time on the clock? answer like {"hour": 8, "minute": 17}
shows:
{"hour": 11, "minute": 33}
